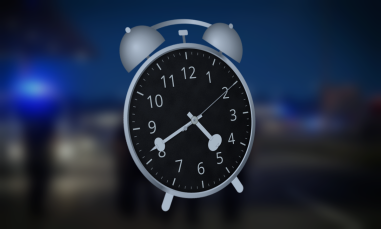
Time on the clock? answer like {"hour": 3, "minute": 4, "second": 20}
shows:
{"hour": 4, "minute": 41, "second": 10}
